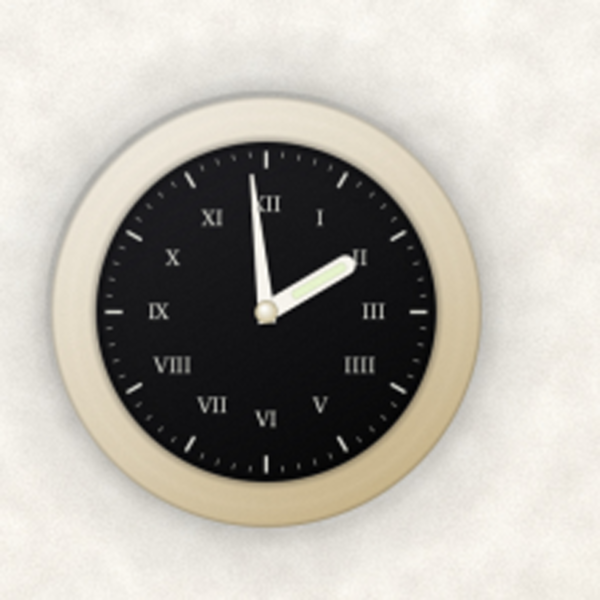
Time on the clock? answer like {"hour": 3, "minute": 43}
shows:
{"hour": 1, "minute": 59}
